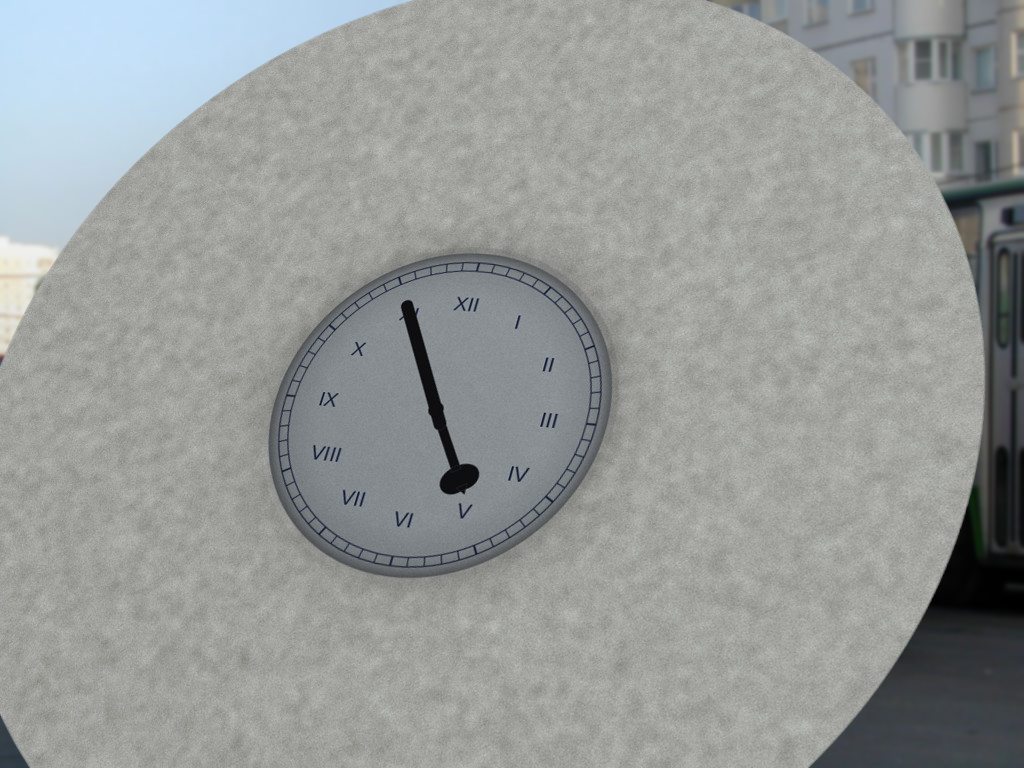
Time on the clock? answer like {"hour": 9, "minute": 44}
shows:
{"hour": 4, "minute": 55}
